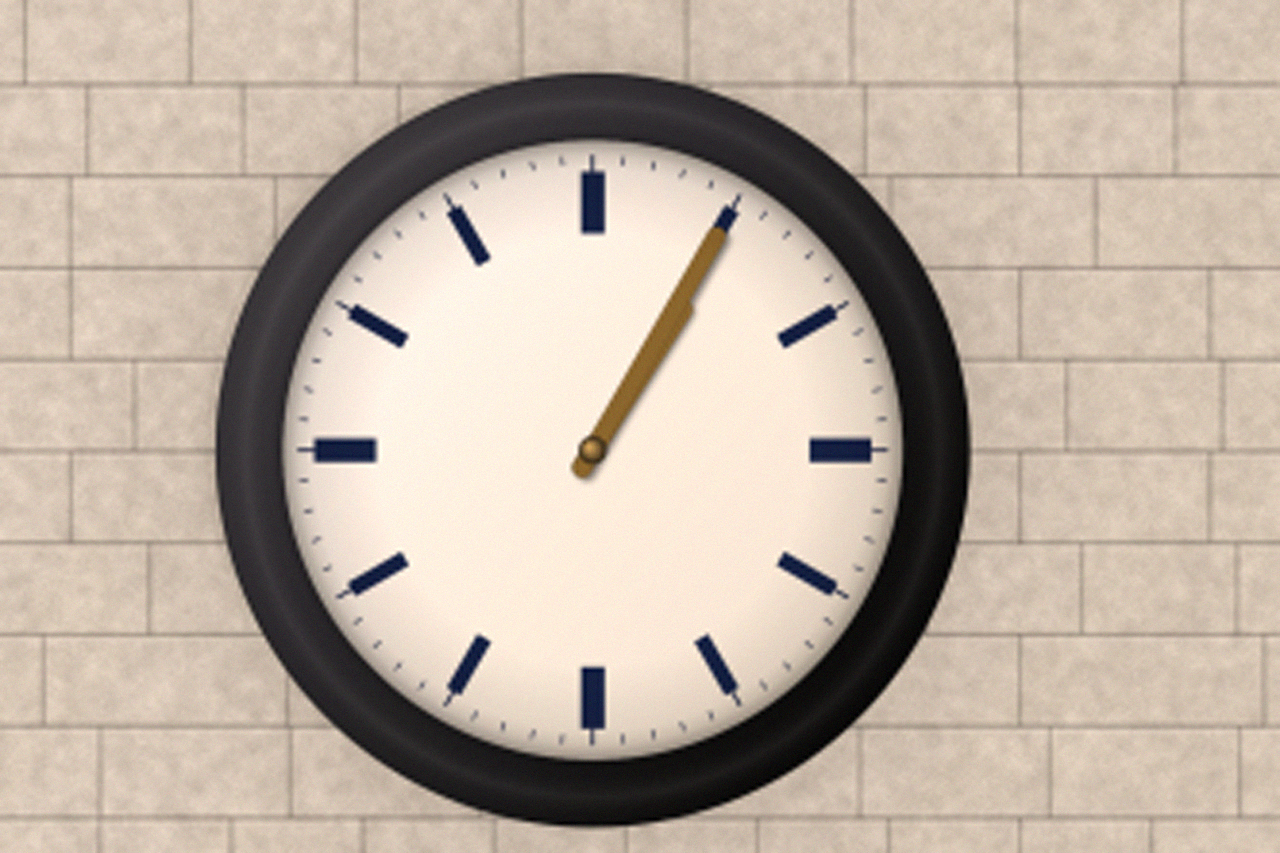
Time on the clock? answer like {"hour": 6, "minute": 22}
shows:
{"hour": 1, "minute": 5}
